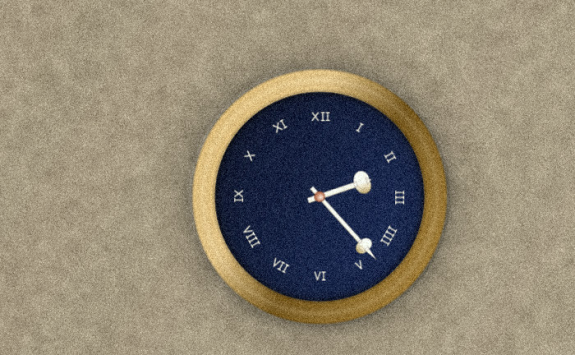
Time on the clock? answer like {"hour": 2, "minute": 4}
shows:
{"hour": 2, "minute": 23}
